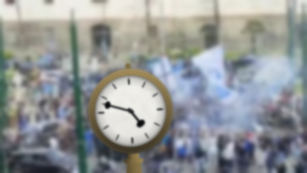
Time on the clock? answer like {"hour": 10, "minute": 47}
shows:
{"hour": 4, "minute": 48}
